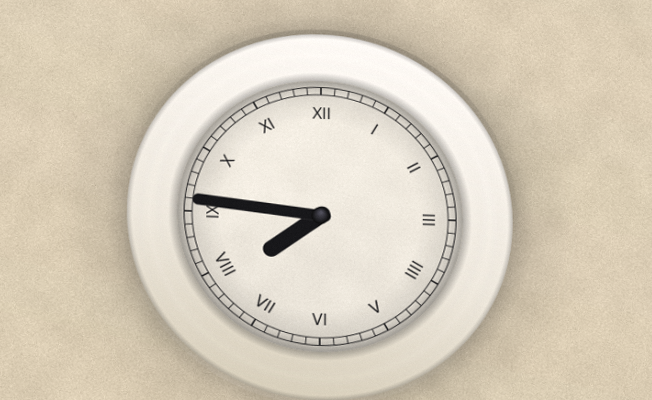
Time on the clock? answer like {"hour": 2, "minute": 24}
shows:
{"hour": 7, "minute": 46}
